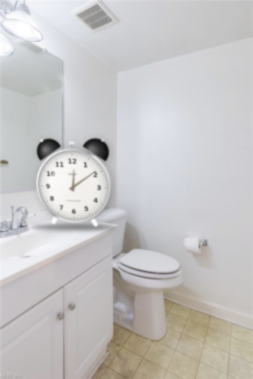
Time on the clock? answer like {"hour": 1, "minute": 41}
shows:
{"hour": 12, "minute": 9}
